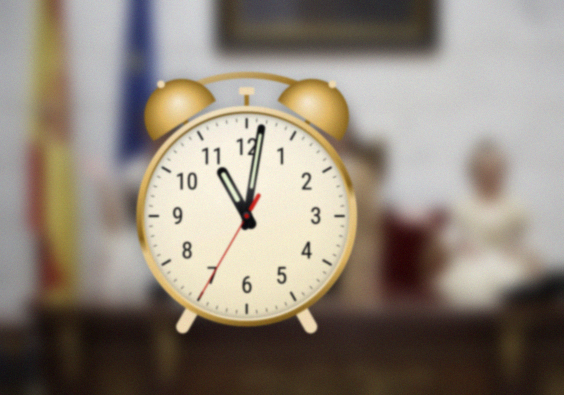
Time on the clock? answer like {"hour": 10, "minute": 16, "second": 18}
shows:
{"hour": 11, "minute": 1, "second": 35}
